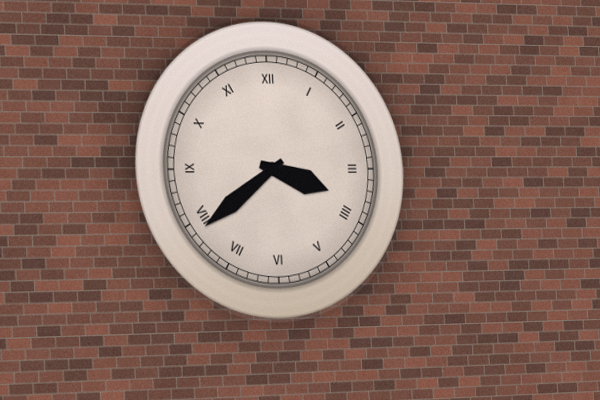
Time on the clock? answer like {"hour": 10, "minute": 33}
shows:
{"hour": 3, "minute": 39}
